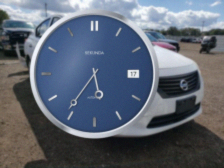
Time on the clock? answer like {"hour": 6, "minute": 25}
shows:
{"hour": 5, "minute": 36}
